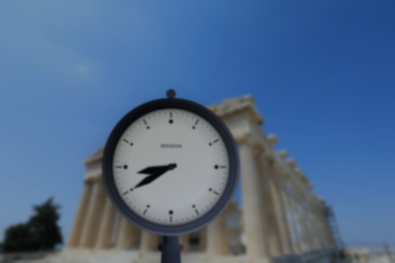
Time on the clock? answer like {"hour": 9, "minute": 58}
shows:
{"hour": 8, "minute": 40}
